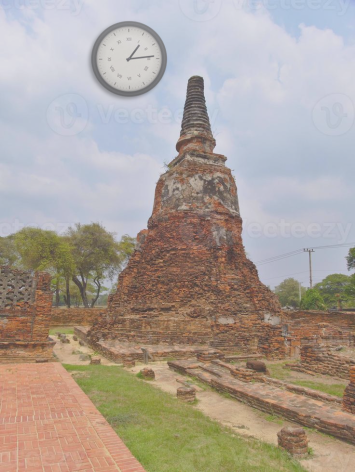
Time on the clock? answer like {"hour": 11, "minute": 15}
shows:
{"hour": 1, "minute": 14}
